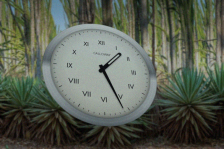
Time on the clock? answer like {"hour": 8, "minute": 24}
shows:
{"hour": 1, "minute": 26}
